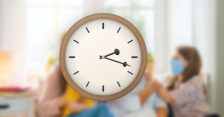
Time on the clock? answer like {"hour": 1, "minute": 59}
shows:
{"hour": 2, "minute": 18}
